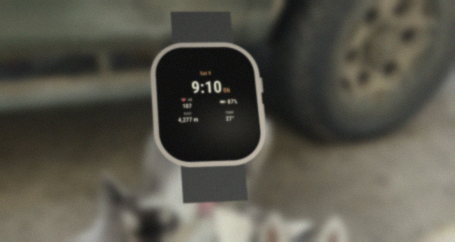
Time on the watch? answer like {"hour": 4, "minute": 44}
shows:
{"hour": 9, "minute": 10}
